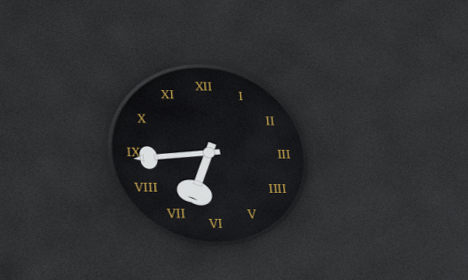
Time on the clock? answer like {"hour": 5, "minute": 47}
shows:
{"hour": 6, "minute": 44}
